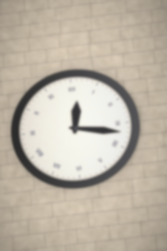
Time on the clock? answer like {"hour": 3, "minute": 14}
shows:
{"hour": 12, "minute": 17}
